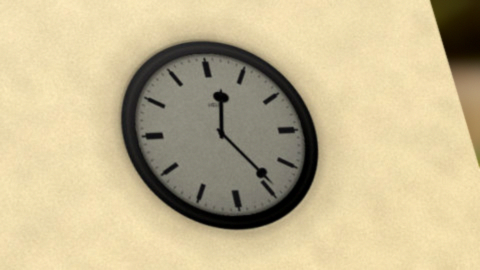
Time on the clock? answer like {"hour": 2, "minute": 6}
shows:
{"hour": 12, "minute": 24}
